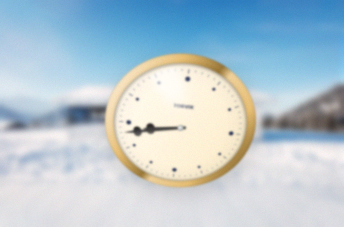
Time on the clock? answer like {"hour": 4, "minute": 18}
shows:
{"hour": 8, "minute": 43}
